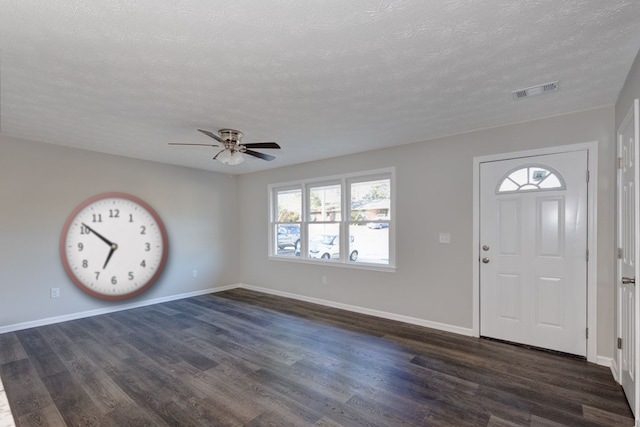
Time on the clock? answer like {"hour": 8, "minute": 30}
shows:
{"hour": 6, "minute": 51}
